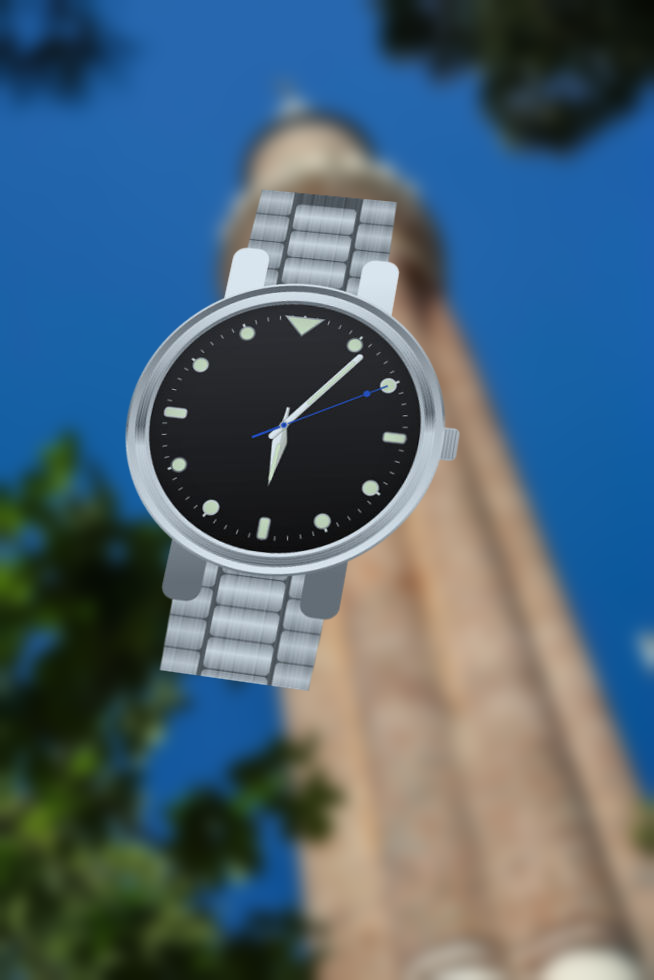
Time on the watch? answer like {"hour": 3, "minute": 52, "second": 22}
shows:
{"hour": 6, "minute": 6, "second": 10}
